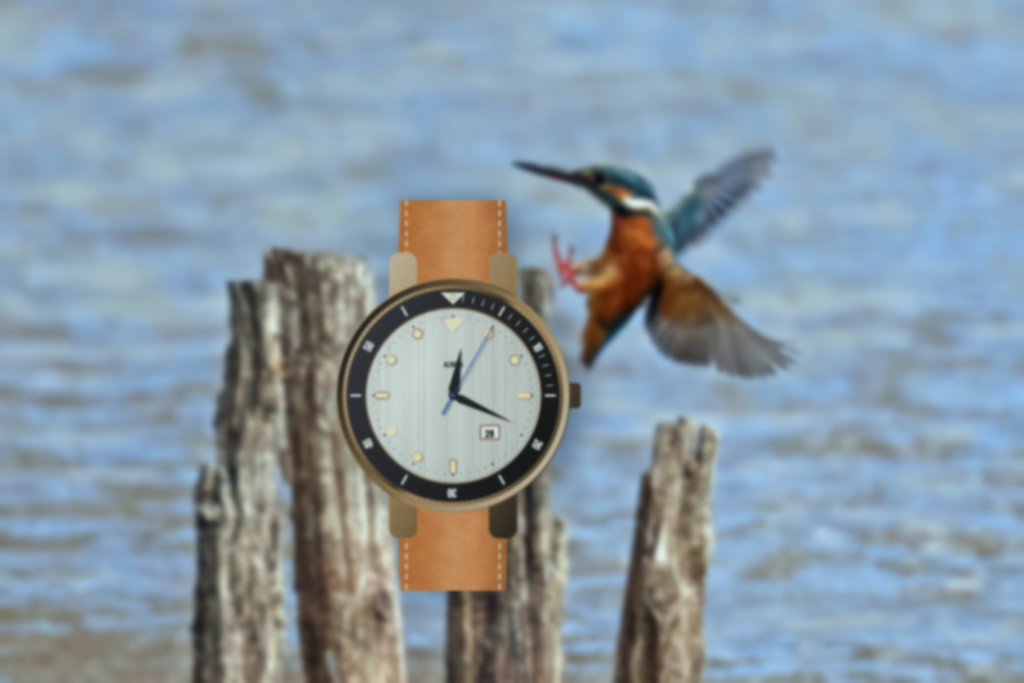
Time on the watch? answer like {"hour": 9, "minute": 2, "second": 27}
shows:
{"hour": 12, "minute": 19, "second": 5}
